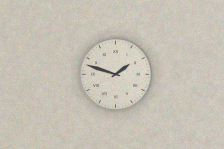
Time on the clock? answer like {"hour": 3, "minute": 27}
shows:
{"hour": 1, "minute": 48}
